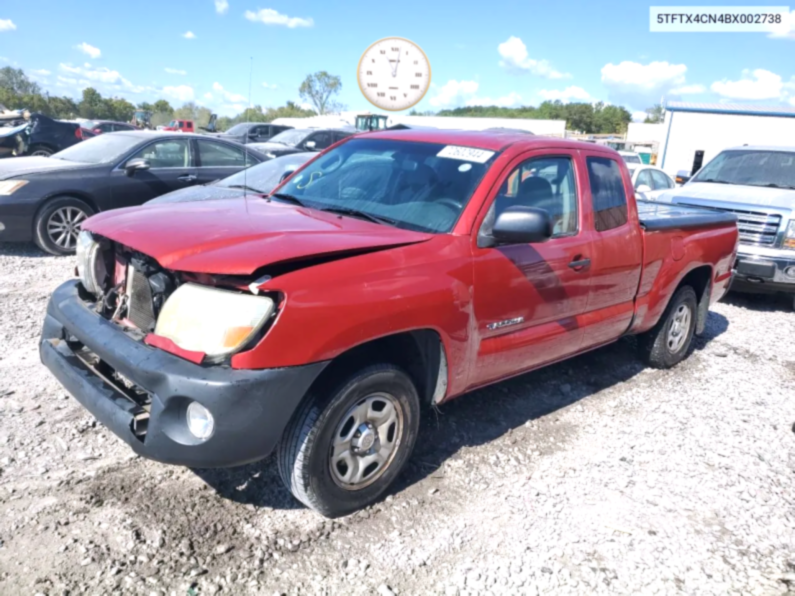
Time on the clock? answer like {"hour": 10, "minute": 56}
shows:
{"hour": 11, "minute": 2}
